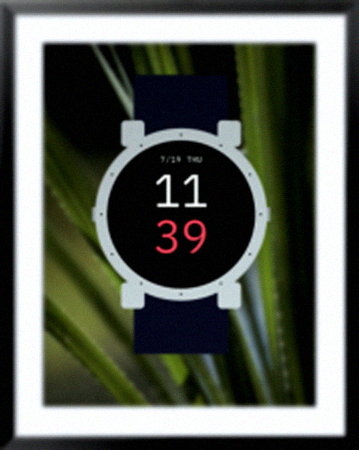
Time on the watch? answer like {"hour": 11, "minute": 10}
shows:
{"hour": 11, "minute": 39}
